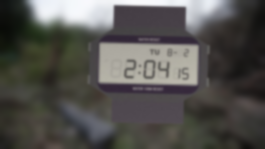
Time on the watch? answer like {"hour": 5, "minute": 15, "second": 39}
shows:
{"hour": 2, "minute": 4, "second": 15}
